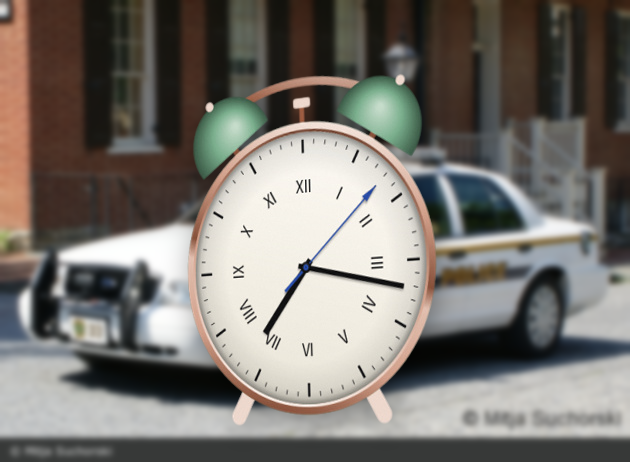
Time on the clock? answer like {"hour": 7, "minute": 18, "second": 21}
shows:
{"hour": 7, "minute": 17, "second": 8}
